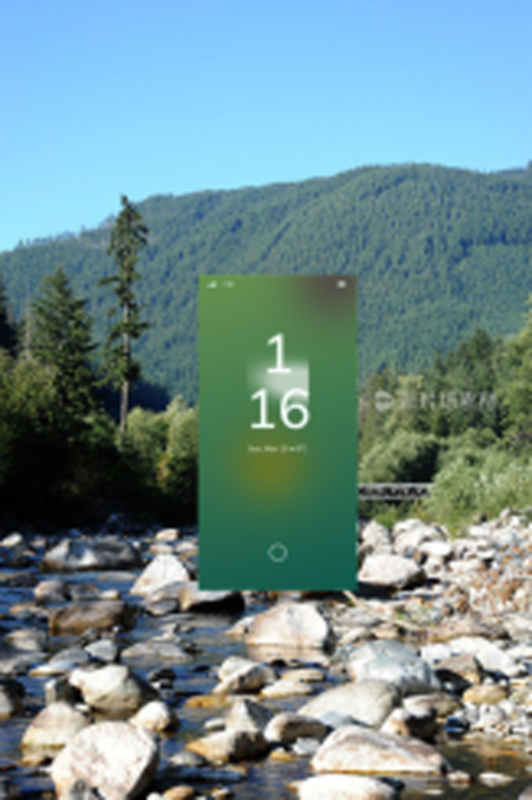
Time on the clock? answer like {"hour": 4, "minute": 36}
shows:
{"hour": 1, "minute": 16}
